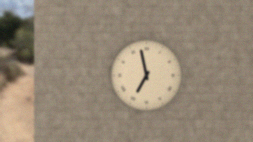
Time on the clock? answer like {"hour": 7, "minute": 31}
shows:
{"hour": 6, "minute": 58}
